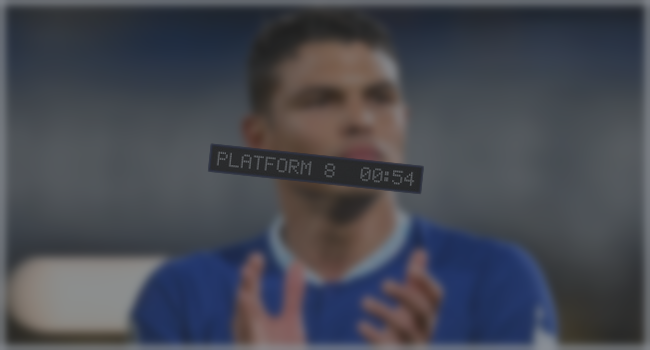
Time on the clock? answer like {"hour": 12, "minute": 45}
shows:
{"hour": 0, "minute": 54}
